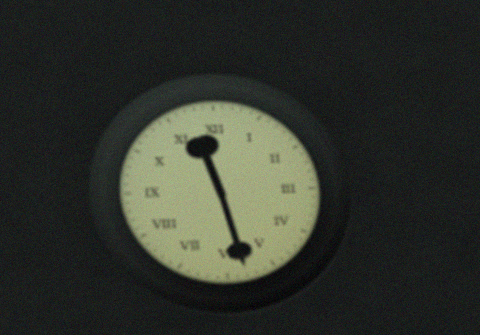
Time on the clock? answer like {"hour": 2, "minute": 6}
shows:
{"hour": 11, "minute": 28}
